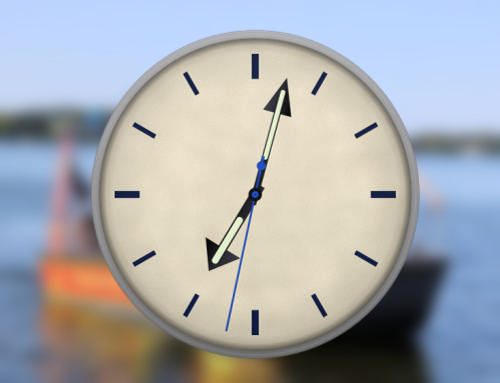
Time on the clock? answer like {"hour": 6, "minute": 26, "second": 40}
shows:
{"hour": 7, "minute": 2, "second": 32}
